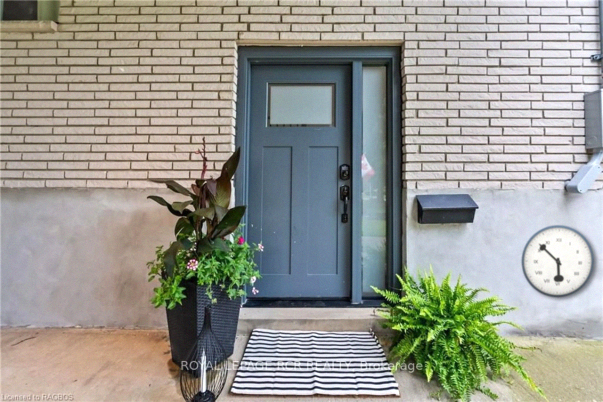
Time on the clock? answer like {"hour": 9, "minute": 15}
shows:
{"hour": 5, "minute": 52}
